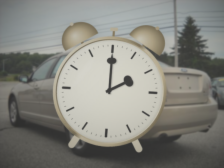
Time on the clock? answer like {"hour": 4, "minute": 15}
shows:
{"hour": 2, "minute": 0}
